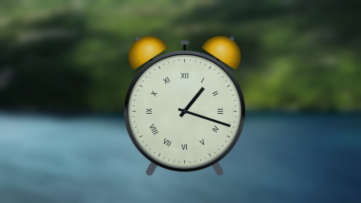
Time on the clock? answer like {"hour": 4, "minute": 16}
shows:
{"hour": 1, "minute": 18}
